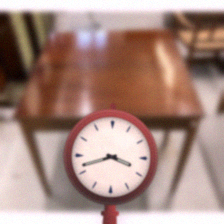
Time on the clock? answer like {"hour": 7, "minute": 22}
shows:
{"hour": 3, "minute": 42}
